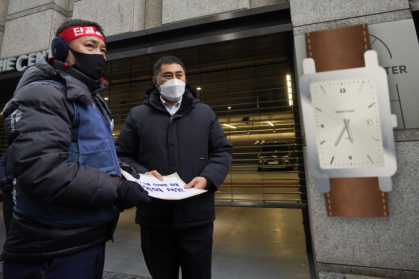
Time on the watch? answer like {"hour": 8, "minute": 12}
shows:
{"hour": 5, "minute": 36}
